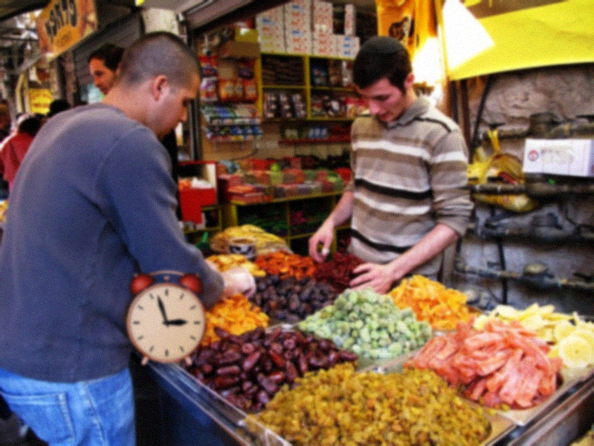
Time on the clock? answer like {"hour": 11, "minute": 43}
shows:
{"hour": 2, "minute": 57}
